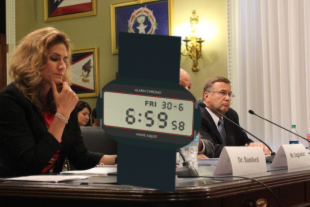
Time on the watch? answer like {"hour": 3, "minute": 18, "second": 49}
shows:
{"hour": 6, "minute": 59, "second": 58}
